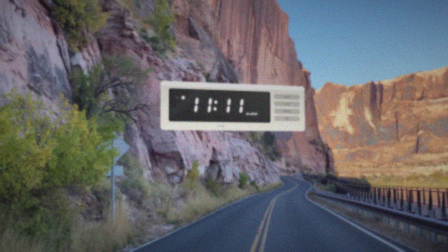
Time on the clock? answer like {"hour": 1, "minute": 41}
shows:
{"hour": 11, "minute": 11}
